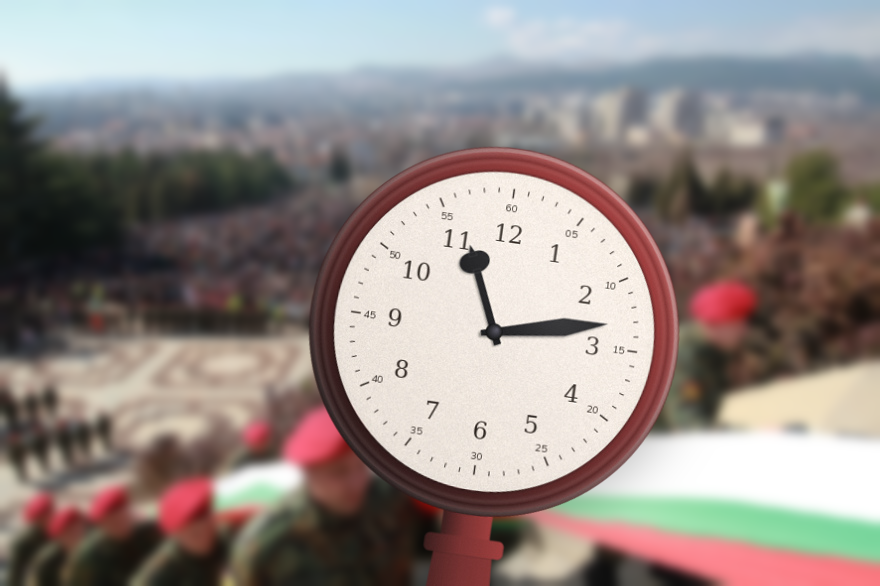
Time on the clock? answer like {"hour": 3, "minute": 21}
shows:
{"hour": 11, "minute": 13}
